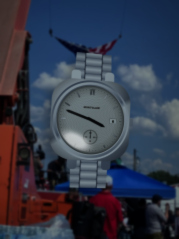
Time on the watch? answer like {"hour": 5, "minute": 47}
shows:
{"hour": 3, "minute": 48}
